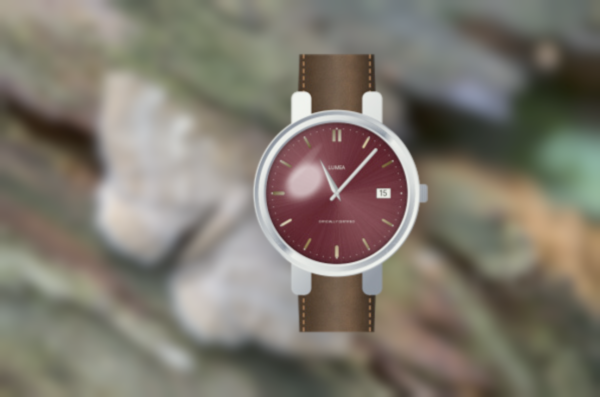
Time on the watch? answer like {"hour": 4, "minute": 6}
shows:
{"hour": 11, "minute": 7}
